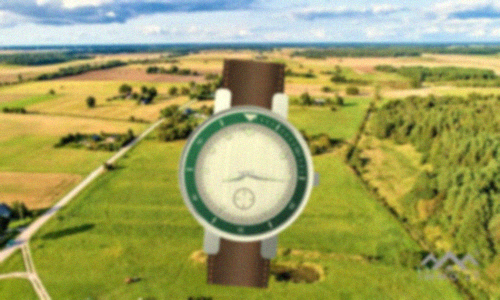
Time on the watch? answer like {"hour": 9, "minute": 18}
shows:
{"hour": 8, "minute": 16}
